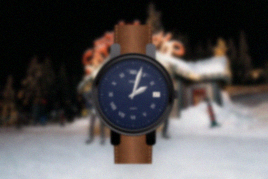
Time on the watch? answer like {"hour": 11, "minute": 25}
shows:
{"hour": 2, "minute": 3}
